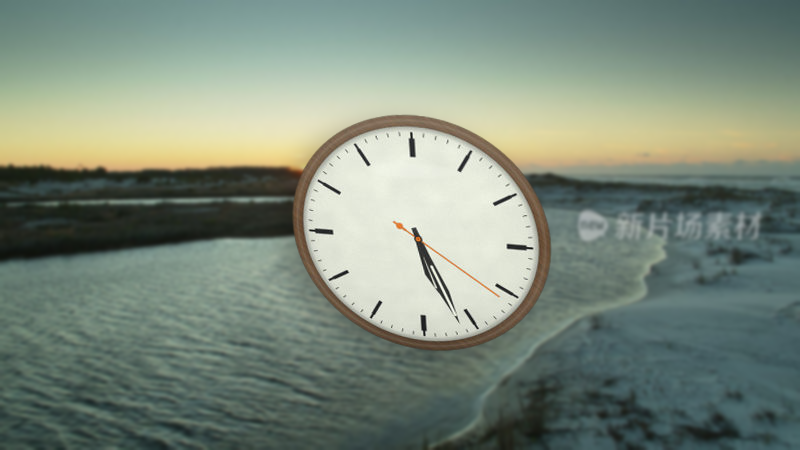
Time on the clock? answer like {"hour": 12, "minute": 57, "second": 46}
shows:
{"hour": 5, "minute": 26, "second": 21}
